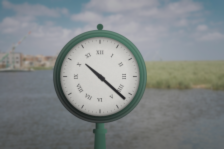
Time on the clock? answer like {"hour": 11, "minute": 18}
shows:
{"hour": 10, "minute": 22}
